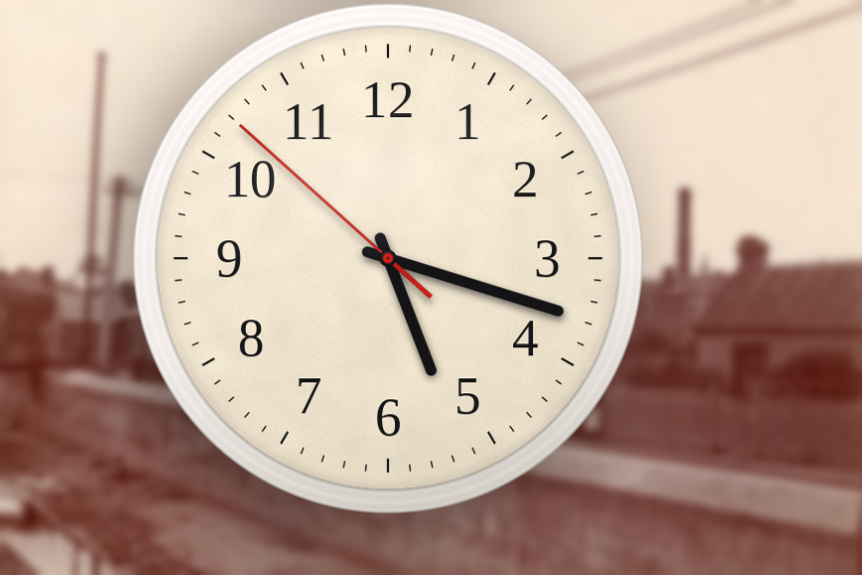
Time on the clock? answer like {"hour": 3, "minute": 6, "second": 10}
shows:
{"hour": 5, "minute": 17, "second": 52}
